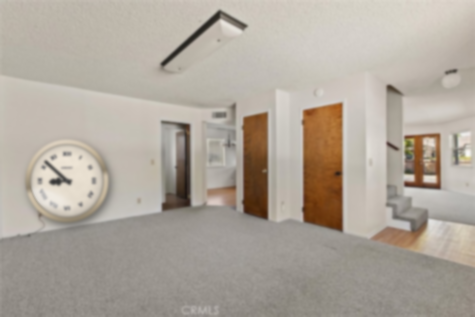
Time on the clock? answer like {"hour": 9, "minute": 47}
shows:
{"hour": 8, "minute": 52}
